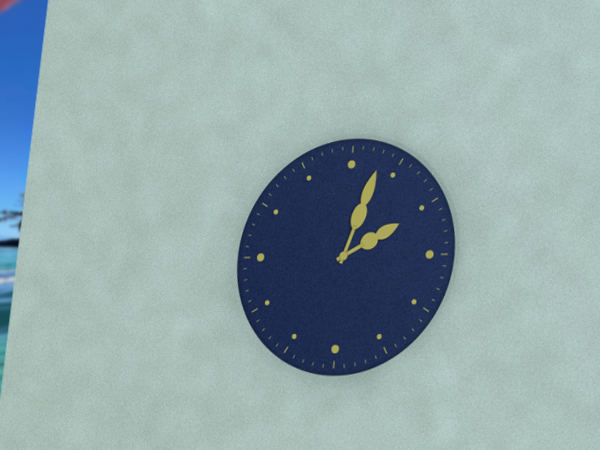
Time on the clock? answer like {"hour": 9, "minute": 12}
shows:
{"hour": 2, "minute": 3}
